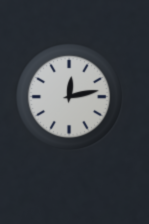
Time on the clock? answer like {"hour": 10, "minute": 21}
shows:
{"hour": 12, "minute": 13}
